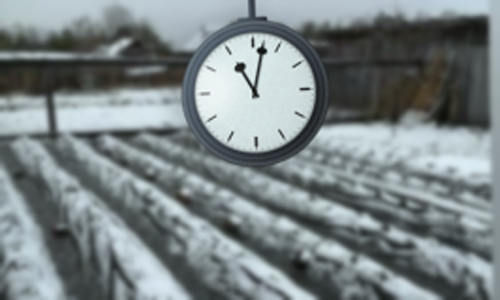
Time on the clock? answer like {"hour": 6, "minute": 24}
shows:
{"hour": 11, "minute": 2}
